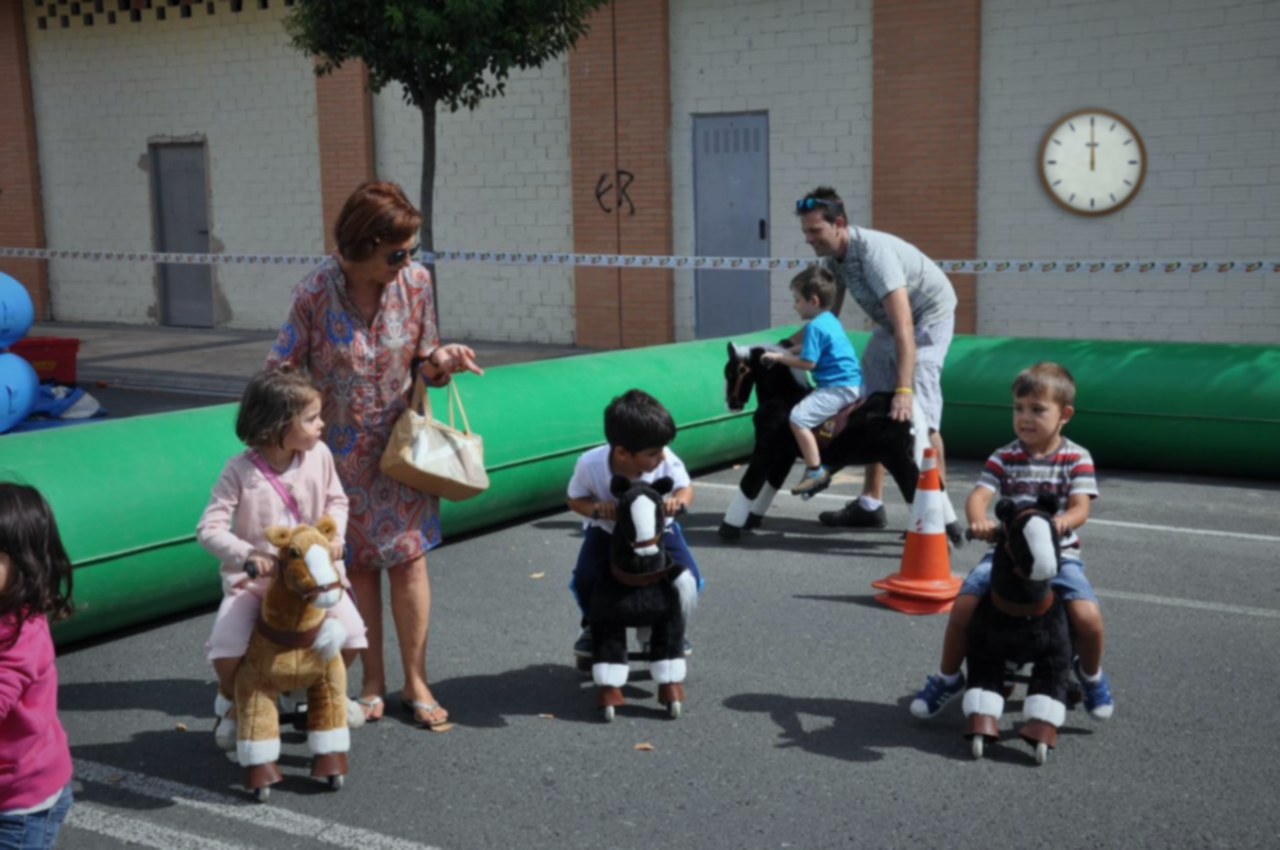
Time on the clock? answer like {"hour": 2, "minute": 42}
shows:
{"hour": 12, "minute": 0}
